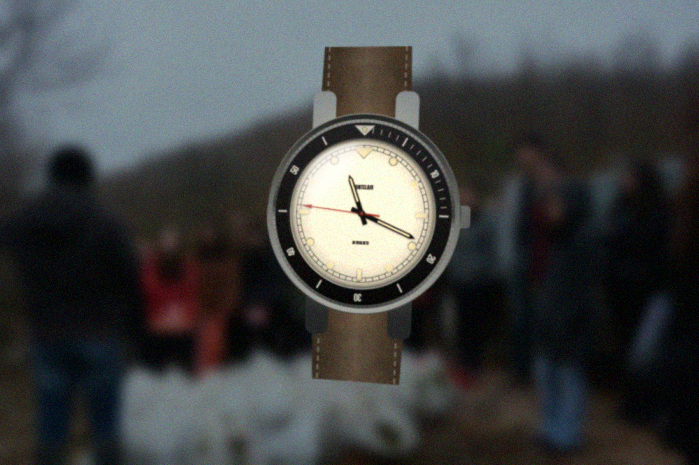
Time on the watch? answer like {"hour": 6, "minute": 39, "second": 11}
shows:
{"hour": 11, "minute": 18, "second": 46}
